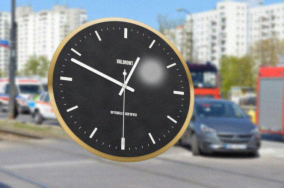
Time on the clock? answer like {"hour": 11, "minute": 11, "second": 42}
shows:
{"hour": 12, "minute": 48, "second": 30}
